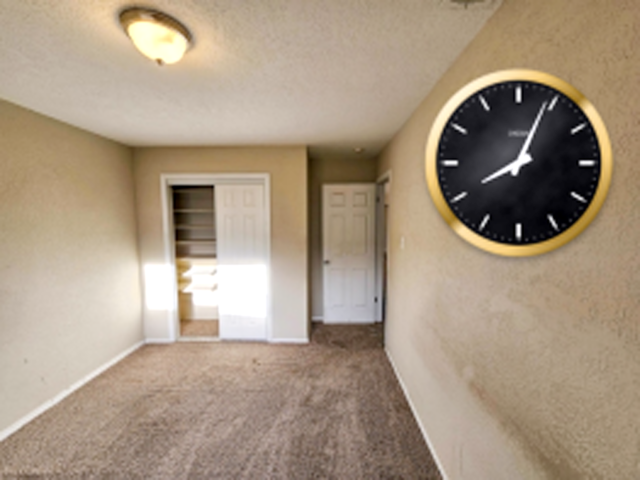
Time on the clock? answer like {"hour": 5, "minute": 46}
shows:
{"hour": 8, "minute": 4}
